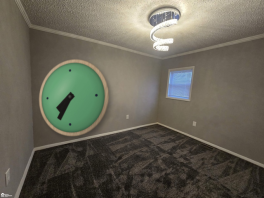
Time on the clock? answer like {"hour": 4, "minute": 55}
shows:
{"hour": 7, "minute": 35}
